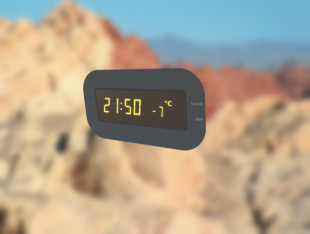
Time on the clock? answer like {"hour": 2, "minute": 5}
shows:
{"hour": 21, "minute": 50}
